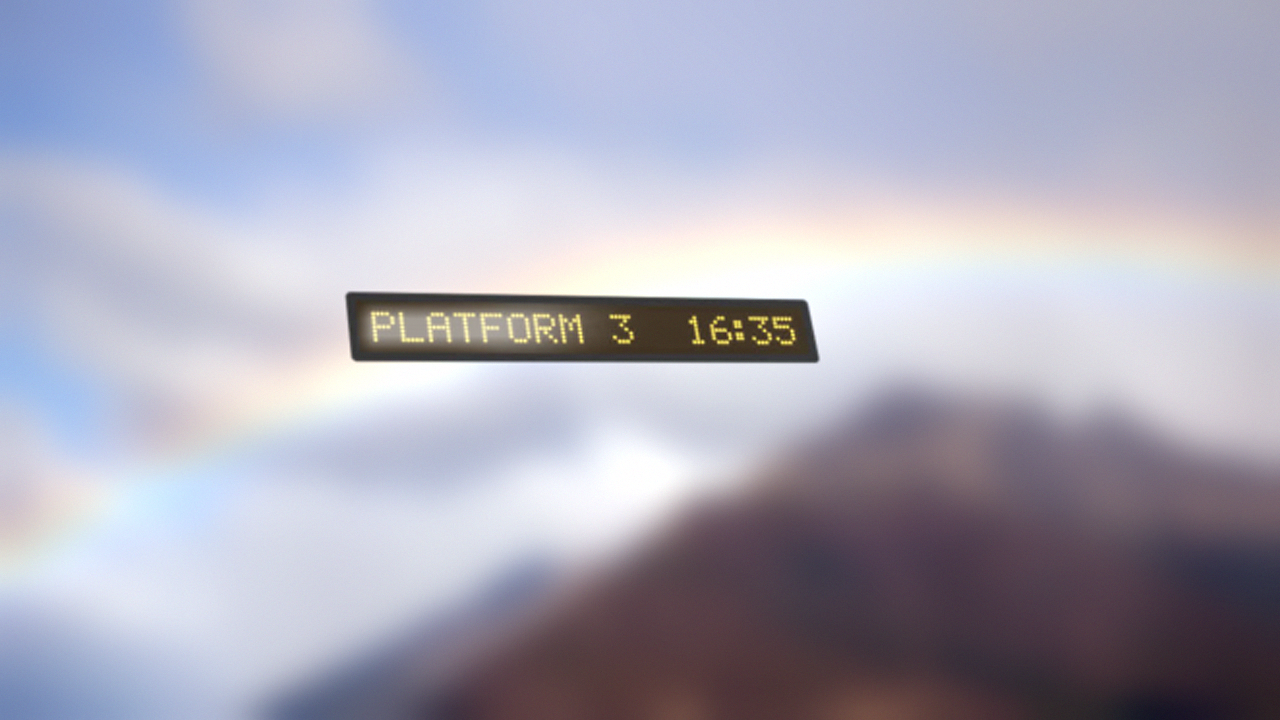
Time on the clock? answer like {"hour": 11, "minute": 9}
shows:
{"hour": 16, "minute": 35}
